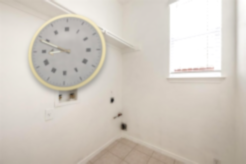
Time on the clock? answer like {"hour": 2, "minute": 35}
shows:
{"hour": 8, "minute": 49}
